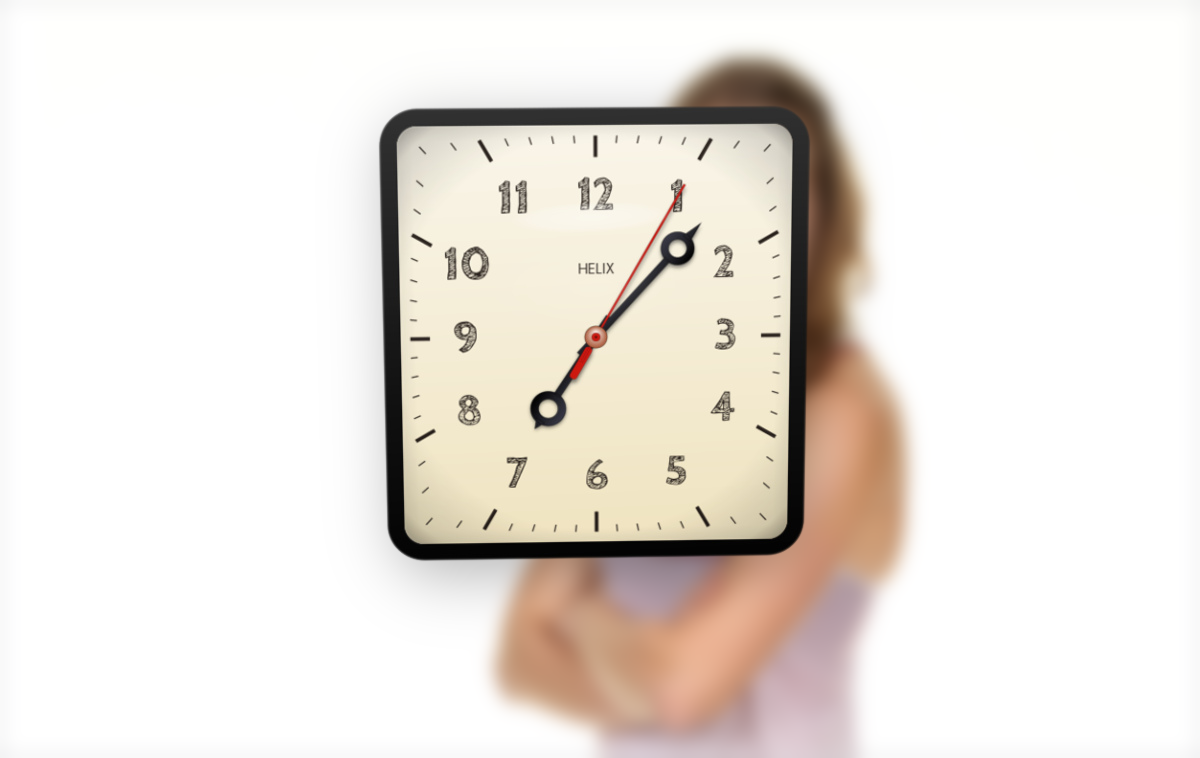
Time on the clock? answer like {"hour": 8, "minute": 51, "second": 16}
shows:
{"hour": 7, "minute": 7, "second": 5}
